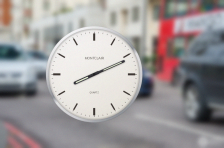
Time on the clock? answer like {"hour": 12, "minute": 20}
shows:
{"hour": 8, "minute": 11}
